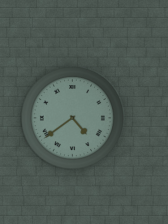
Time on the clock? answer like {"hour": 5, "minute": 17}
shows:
{"hour": 4, "minute": 39}
